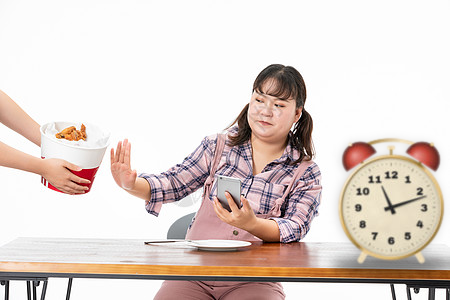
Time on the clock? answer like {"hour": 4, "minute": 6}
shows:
{"hour": 11, "minute": 12}
